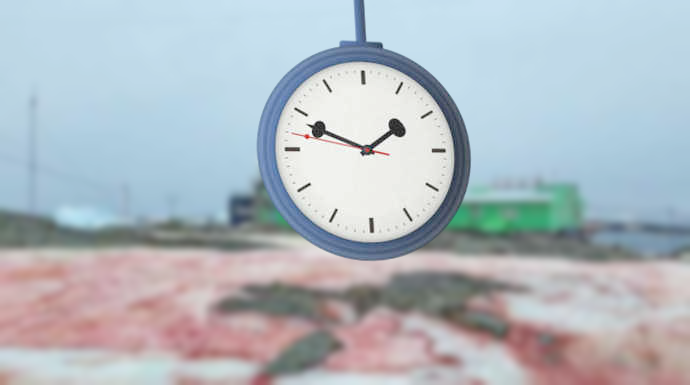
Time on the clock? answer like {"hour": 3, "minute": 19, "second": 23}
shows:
{"hour": 1, "minute": 48, "second": 47}
